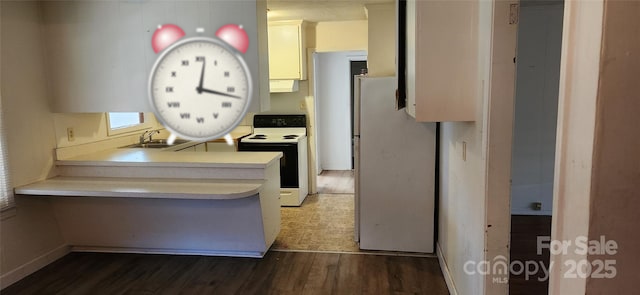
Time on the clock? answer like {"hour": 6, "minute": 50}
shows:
{"hour": 12, "minute": 17}
